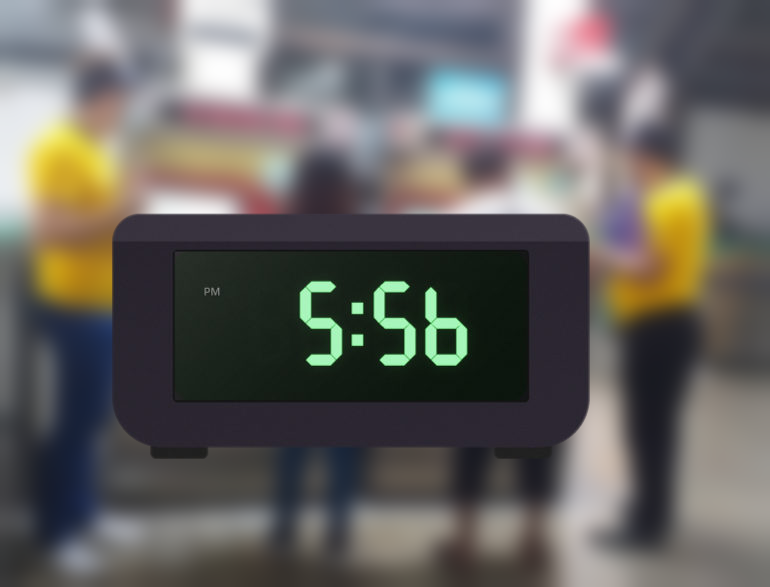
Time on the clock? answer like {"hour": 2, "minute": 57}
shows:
{"hour": 5, "minute": 56}
